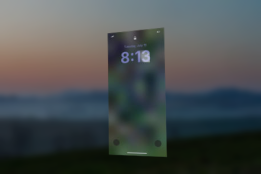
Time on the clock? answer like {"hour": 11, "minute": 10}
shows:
{"hour": 8, "minute": 13}
